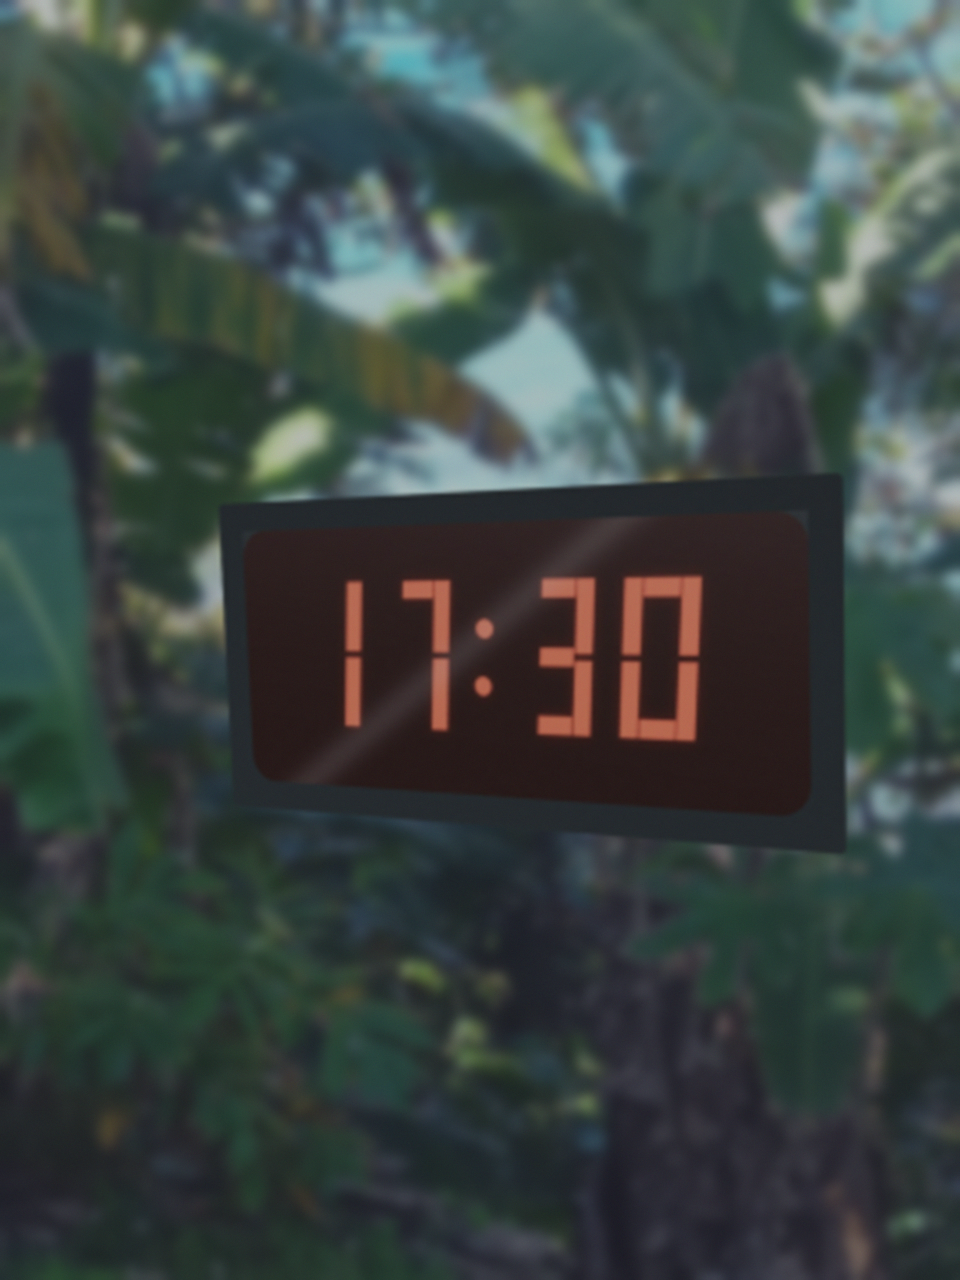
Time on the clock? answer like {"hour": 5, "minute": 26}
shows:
{"hour": 17, "minute": 30}
